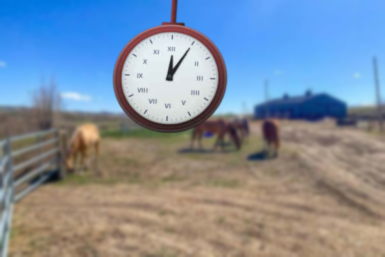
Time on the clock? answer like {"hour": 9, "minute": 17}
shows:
{"hour": 12, "minute": 5}
